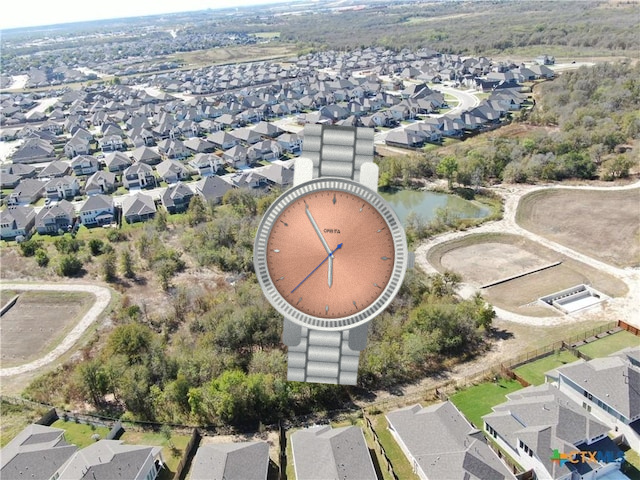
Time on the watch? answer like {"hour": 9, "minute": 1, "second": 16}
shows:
{"hour": 5, "minute": 54, "second": 37}
